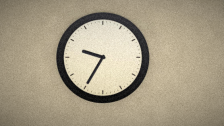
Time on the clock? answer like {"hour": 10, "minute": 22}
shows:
{"hour": 9, "minute": 35}
